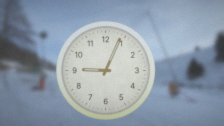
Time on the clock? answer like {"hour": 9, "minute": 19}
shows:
{"hour": 9, "minute": 4}
